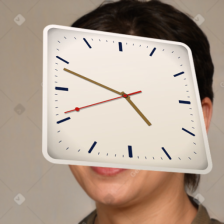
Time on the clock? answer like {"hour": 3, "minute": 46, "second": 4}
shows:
{"hour": 4, "minute": 48, "second": 41}
